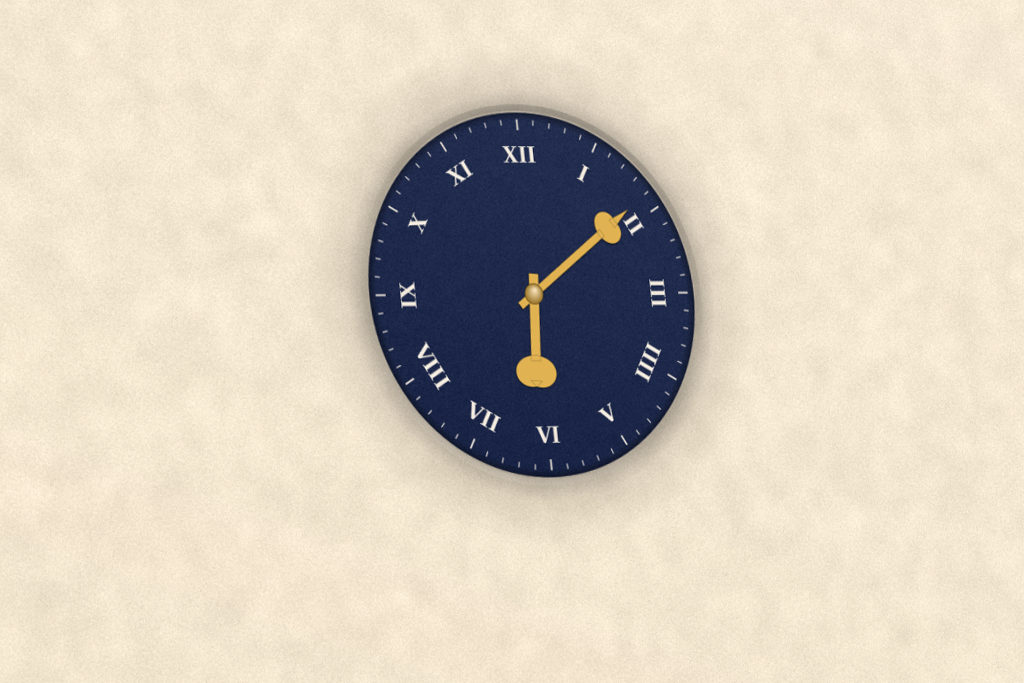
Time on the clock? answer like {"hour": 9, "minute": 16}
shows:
{"hour": 6, "minute": 9}
